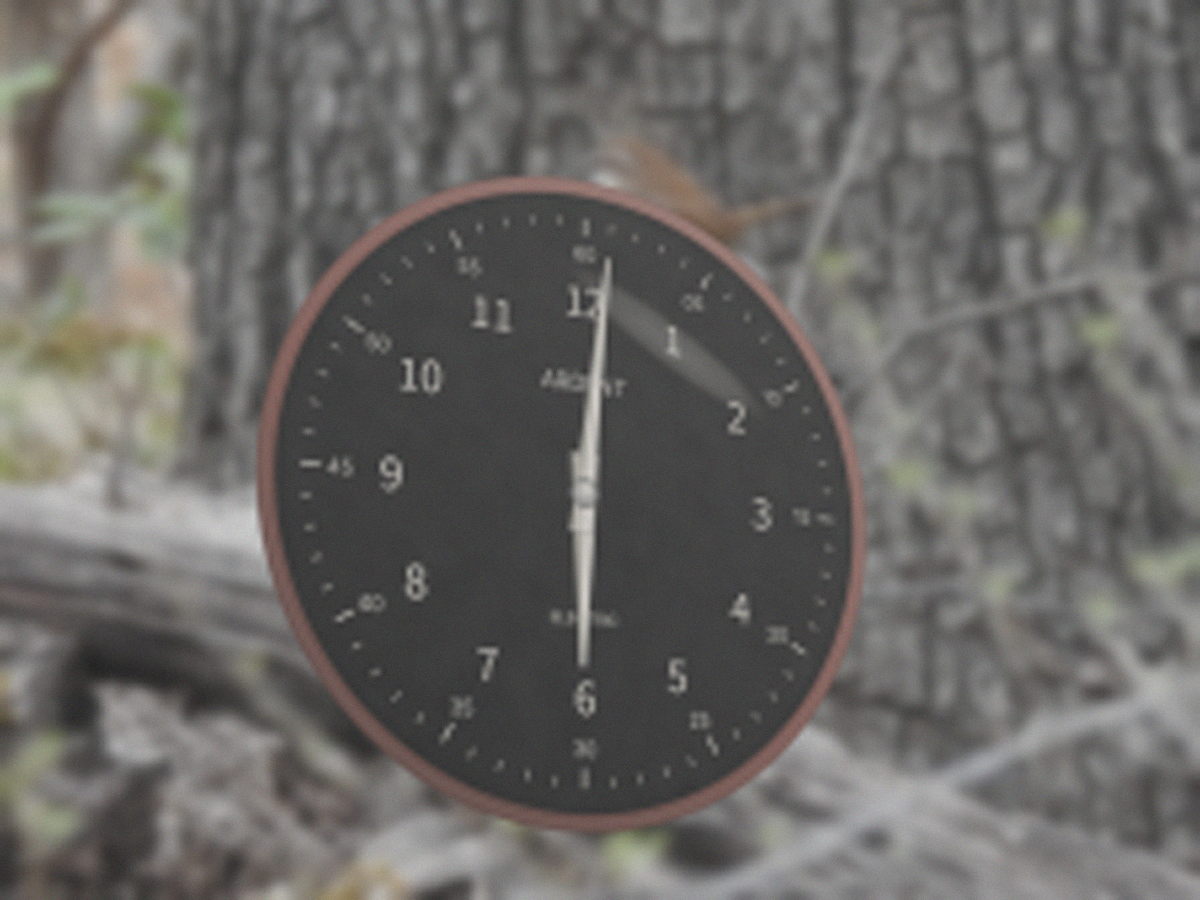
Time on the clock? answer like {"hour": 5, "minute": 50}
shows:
{"hour": 6, "minute": 1}
